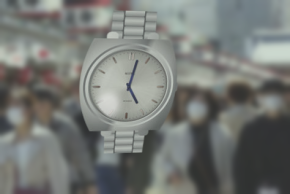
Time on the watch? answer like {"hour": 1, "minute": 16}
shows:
{"hour": 5, "minute": 2}
